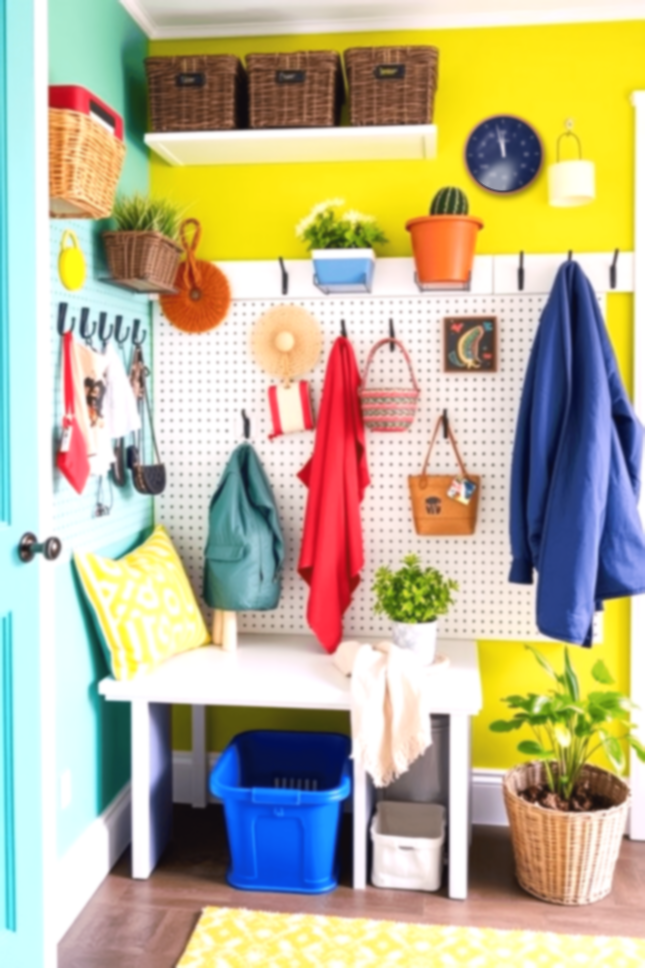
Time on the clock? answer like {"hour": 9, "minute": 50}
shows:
{"hour": 11, "minute": 58}
